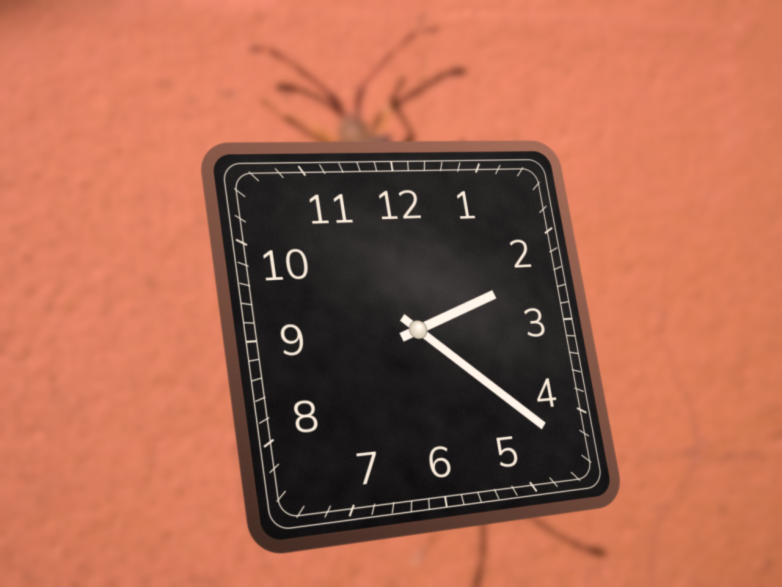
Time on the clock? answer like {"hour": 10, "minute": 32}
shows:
{"hour": 2, "minute": 22}
